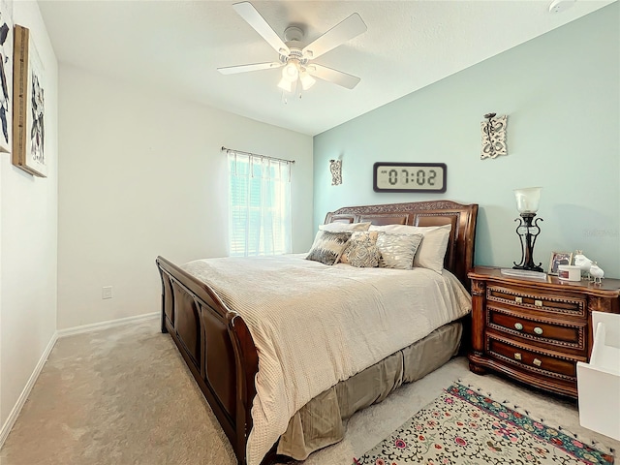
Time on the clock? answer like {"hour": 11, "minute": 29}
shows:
{"hour": 7, "minute": 2}
